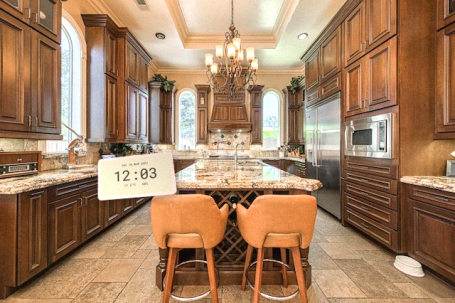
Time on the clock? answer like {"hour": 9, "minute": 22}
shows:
{"hour": 12, "minute": 3}
